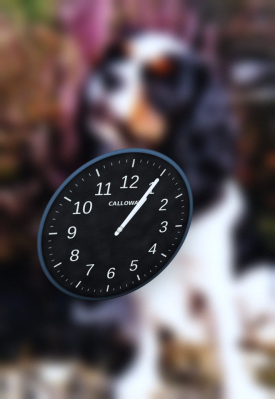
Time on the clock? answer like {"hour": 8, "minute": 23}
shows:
{"hour": 1, "minute": 5}
